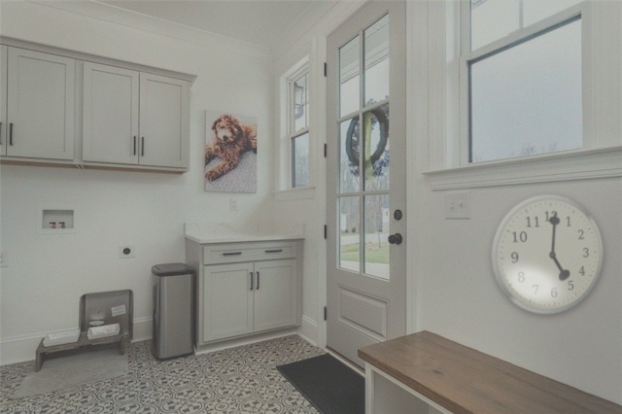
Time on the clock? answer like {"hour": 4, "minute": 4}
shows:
{"hour": 5, "minute": 1}
